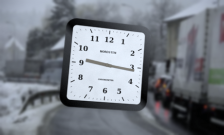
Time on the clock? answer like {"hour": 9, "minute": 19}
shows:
{"hour": 9, "minute": 16}
